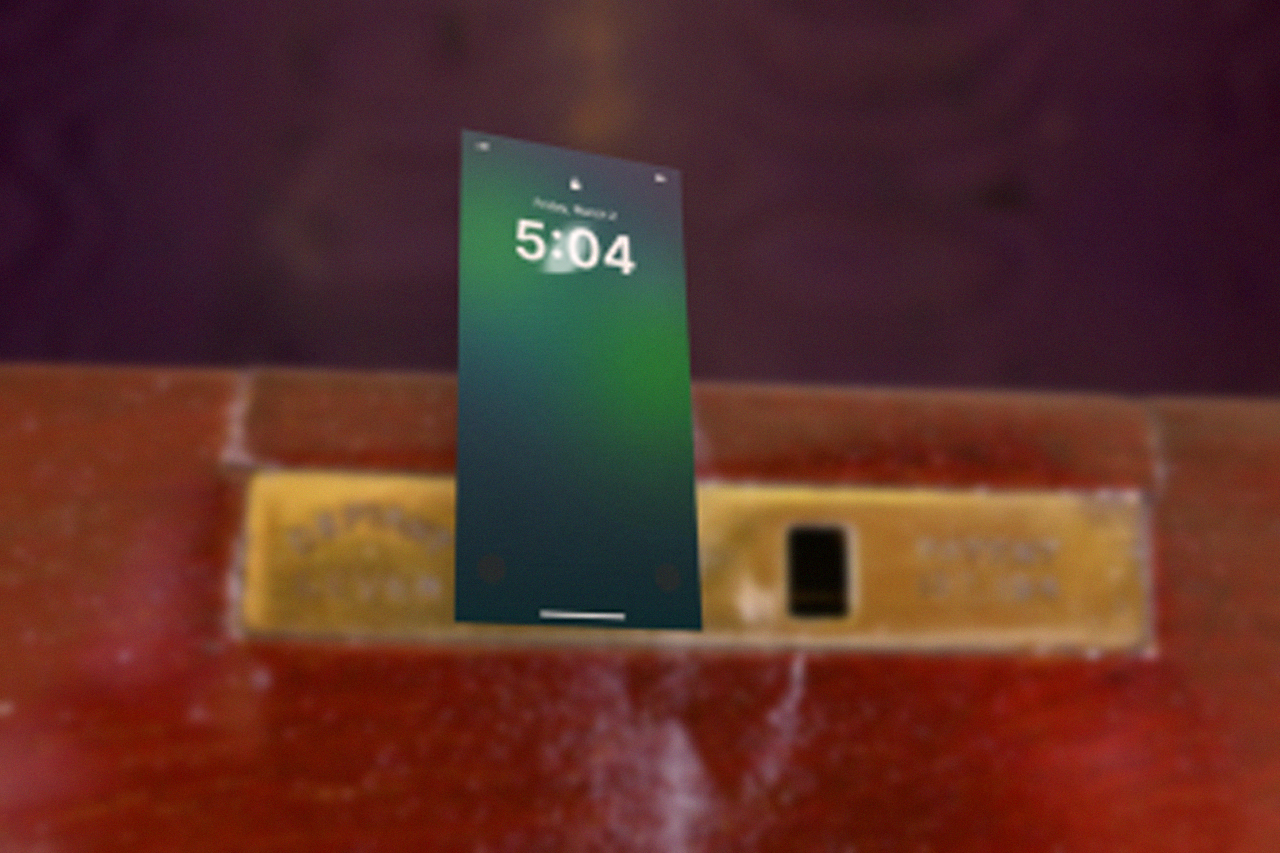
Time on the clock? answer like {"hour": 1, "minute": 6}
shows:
{"hour": 5, "minute": 4}
